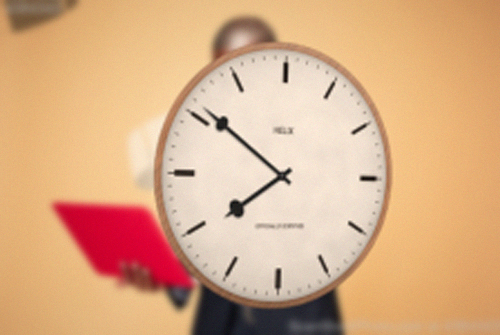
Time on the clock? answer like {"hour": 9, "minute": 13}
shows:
{"hour": 7, "minute": 51}
